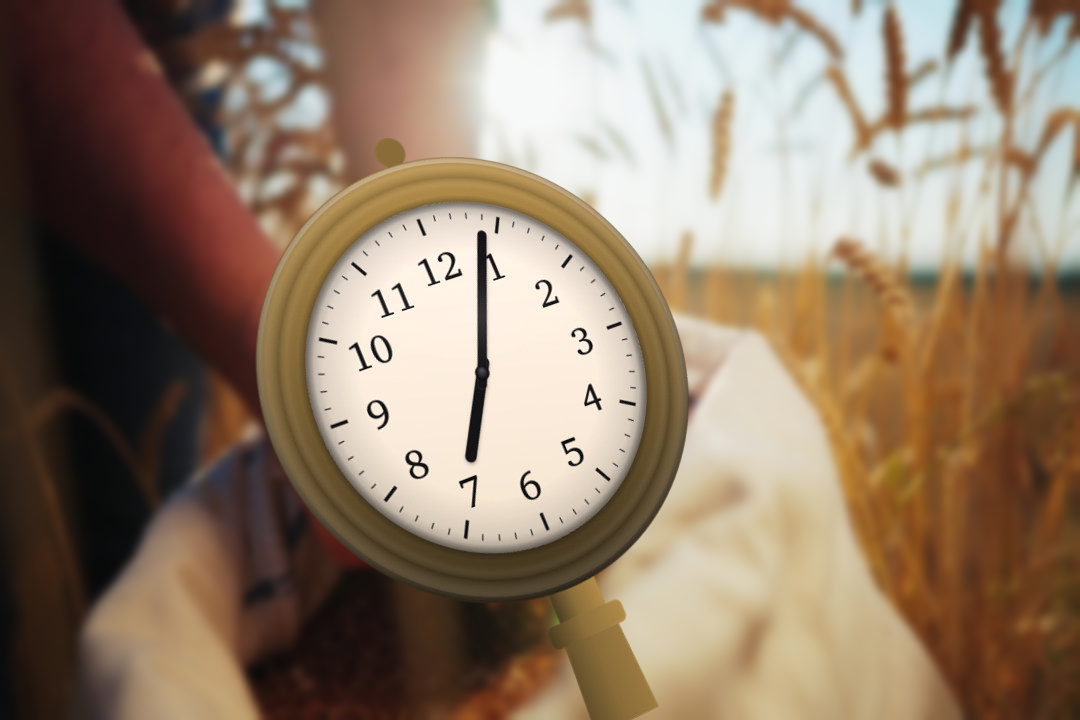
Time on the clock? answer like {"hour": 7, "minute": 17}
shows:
{"hour": 7, "minute": 4}
